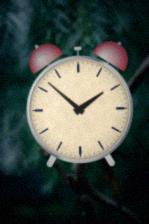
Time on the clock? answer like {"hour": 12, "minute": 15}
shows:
{"hour": 1, "minute": 52}
